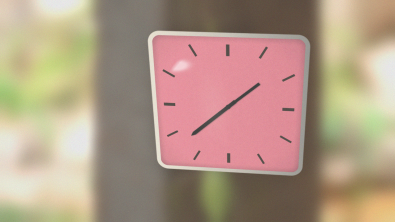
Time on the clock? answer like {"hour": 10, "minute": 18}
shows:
{"hour": 1, "minute": 38}
